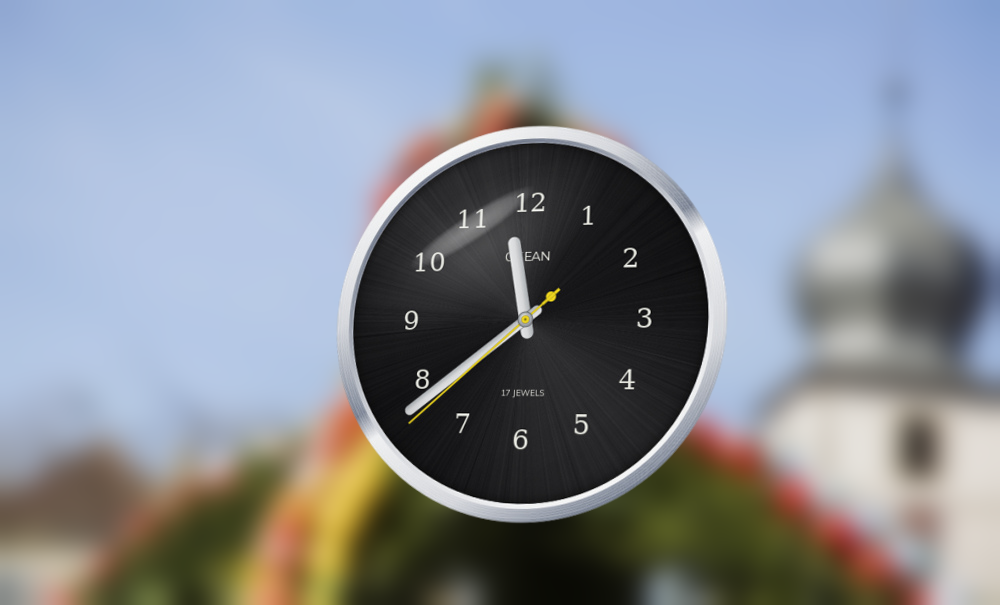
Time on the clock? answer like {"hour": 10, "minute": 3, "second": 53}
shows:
{"hour": 11, "minute": 38, "second": 38}
